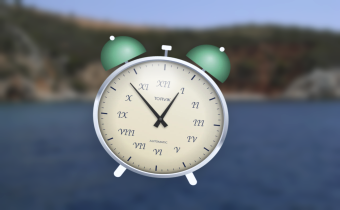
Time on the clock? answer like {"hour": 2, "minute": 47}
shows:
{"hour": 12, "minute": 53}
